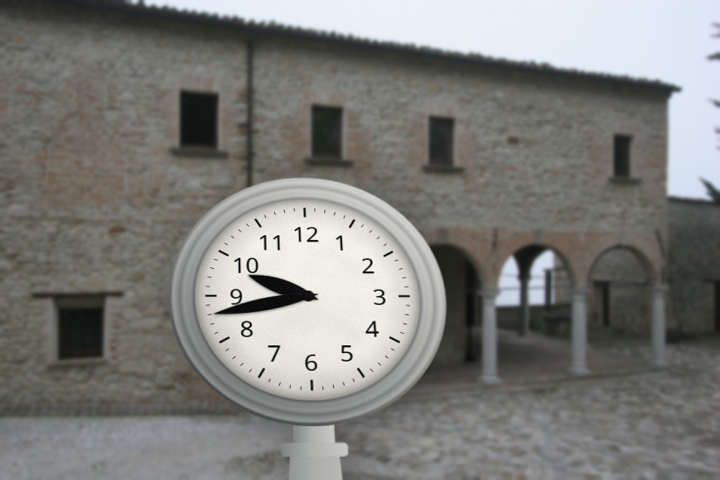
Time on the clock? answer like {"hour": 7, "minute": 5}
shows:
{"hour": 9, "minute": 43}
